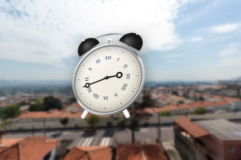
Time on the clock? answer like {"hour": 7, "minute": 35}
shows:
{"hour": 2, "minute": 42}
